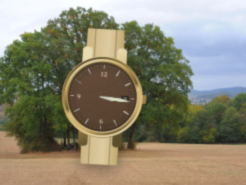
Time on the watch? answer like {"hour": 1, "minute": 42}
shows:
{"hour": 3, "minute": 16}
